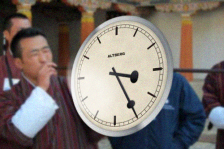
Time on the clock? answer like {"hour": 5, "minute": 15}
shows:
{"hour": 3, "minute": 25}
